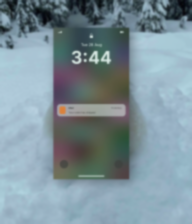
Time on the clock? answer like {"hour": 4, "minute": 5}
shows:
{"hour": 3, "minute": 44}
